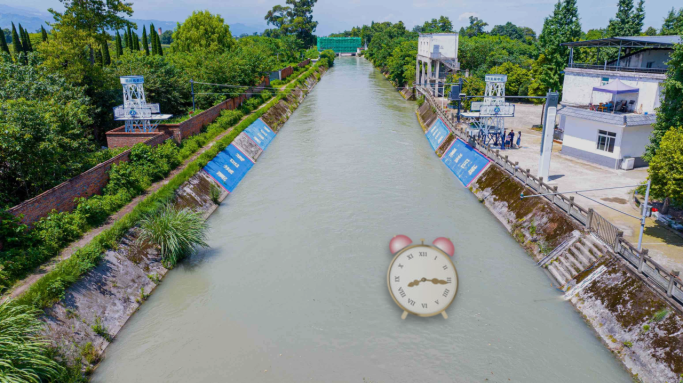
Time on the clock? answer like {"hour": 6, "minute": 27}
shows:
{"hour": 8, "minute": 16}
